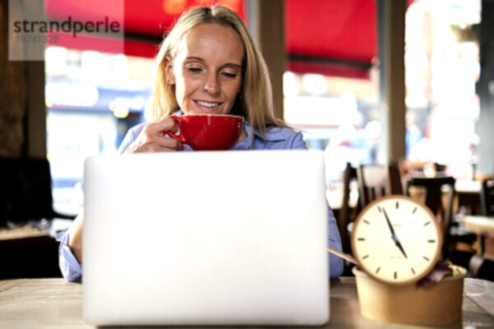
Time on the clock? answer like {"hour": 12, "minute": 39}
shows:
{"hour": 4, "minute": 56}
